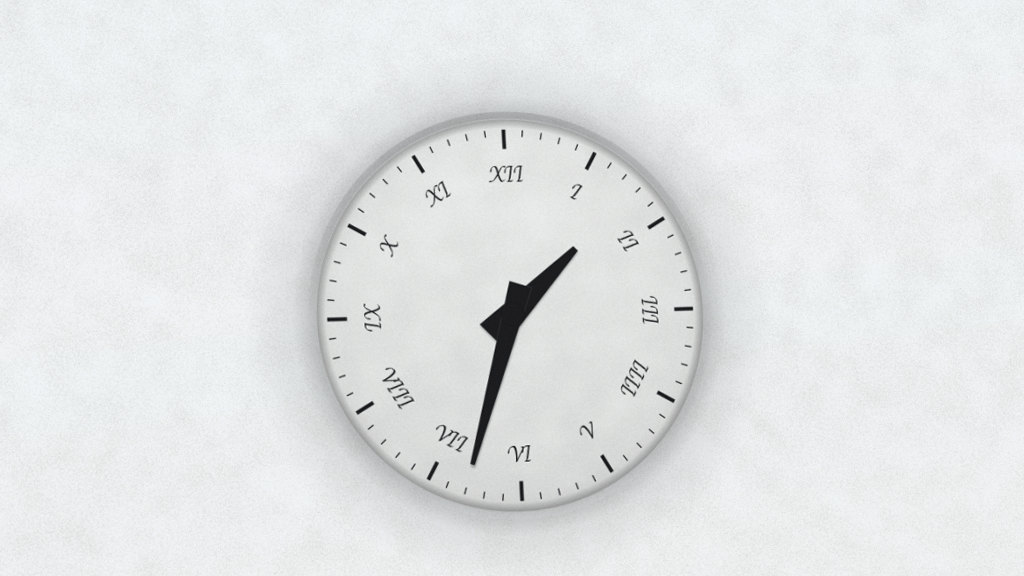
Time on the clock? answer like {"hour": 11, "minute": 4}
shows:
{"hour": 1, "minute": 33}
